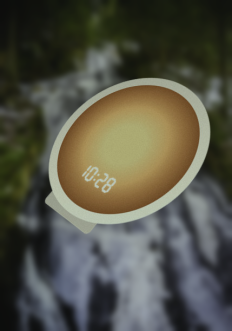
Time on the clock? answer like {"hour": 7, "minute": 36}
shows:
{"hour": 10, "minute": 28}
